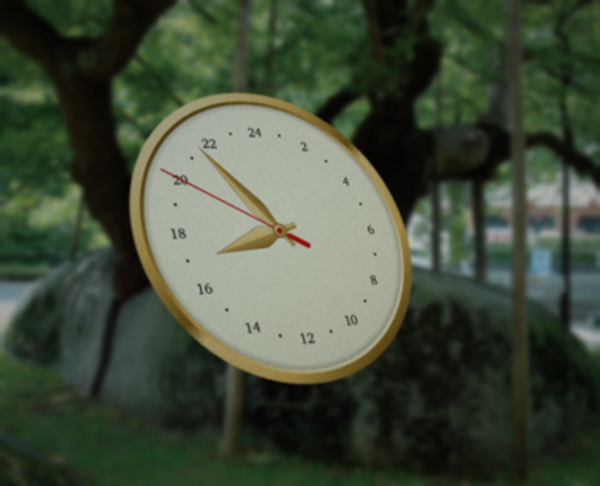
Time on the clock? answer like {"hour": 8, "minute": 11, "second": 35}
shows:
{"hour": 16, "minute": 53, "second": 50}
